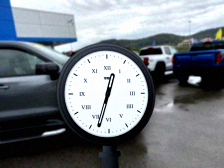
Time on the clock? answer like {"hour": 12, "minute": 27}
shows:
{"hour": 12, "minute": 33}
